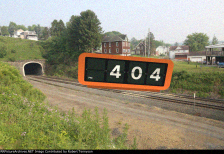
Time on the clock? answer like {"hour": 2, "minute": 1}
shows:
{"hour": 4, "minute": 4}
